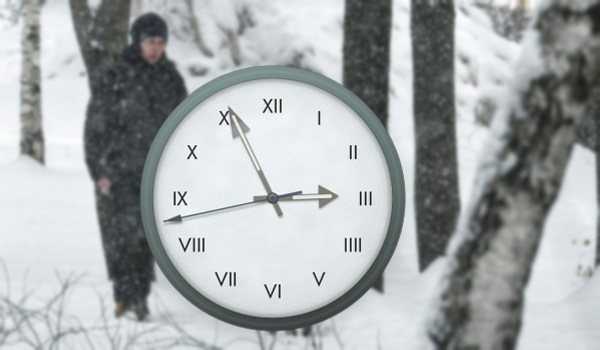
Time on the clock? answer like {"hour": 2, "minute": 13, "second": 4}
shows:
{"hour": 2, "minute": 55, "second": 43}
